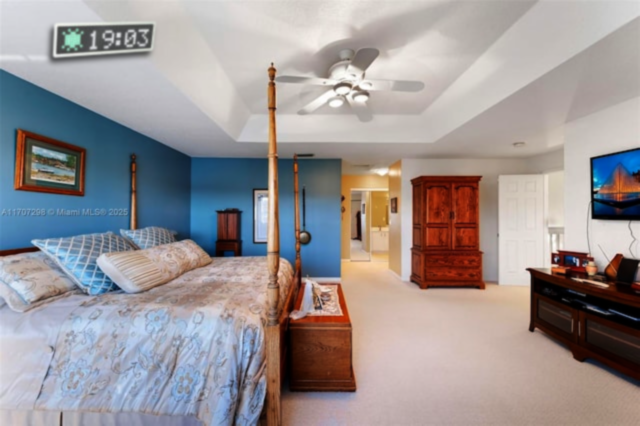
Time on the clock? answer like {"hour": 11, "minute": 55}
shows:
{"hour": 19, "minute": 3}
